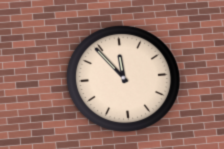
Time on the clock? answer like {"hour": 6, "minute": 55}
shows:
{"hour": 11, "minute": 54}
